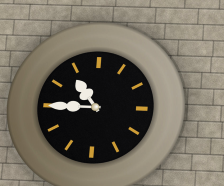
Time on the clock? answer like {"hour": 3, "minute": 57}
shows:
{"hour": 10, "minute": 45}
